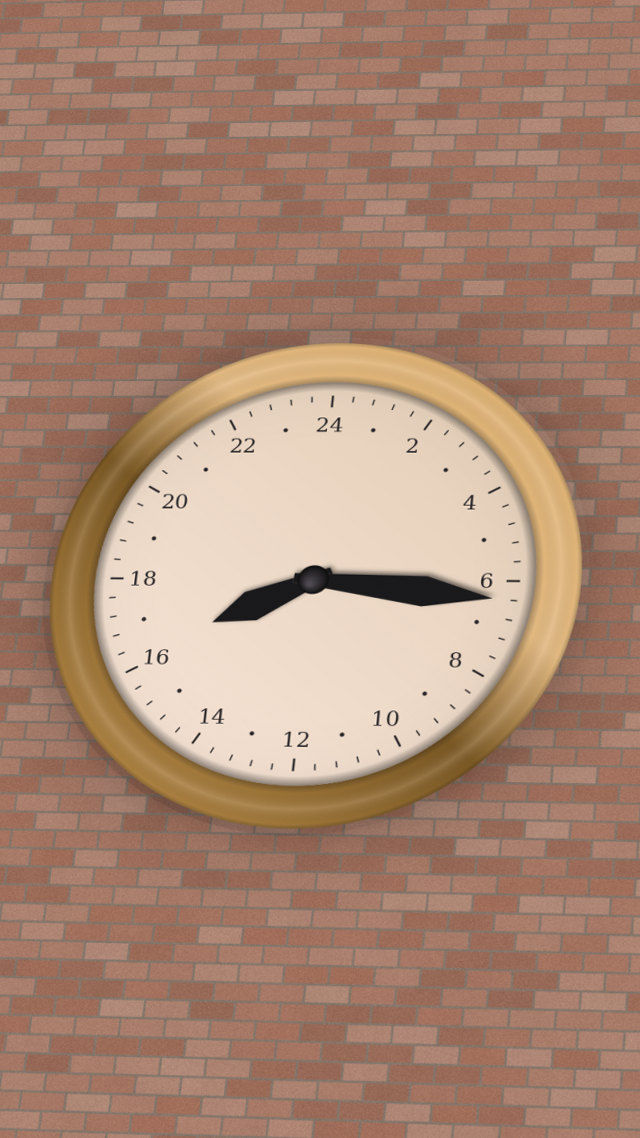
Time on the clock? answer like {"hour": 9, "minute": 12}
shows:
{"hour": 16, "minute": 16}
